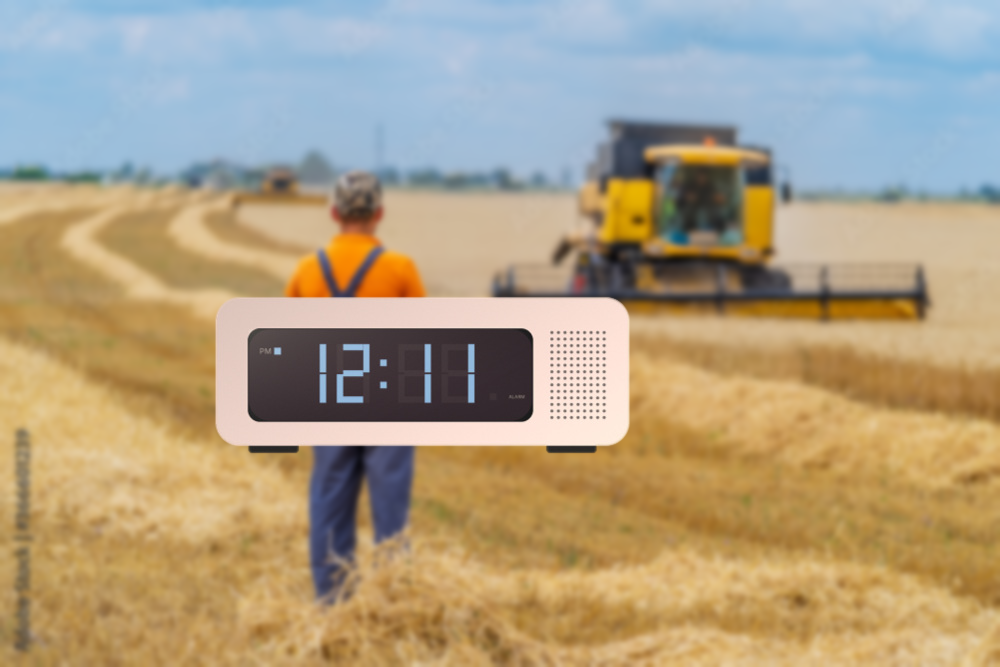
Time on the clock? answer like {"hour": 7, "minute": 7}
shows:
{"hour": 12, "minute": 11}
